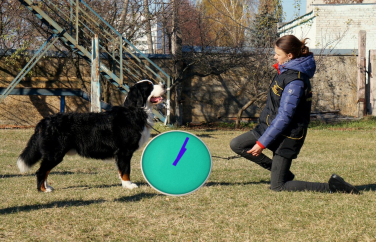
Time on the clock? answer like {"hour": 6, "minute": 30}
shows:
{"hour": 1, "minute": 4}
